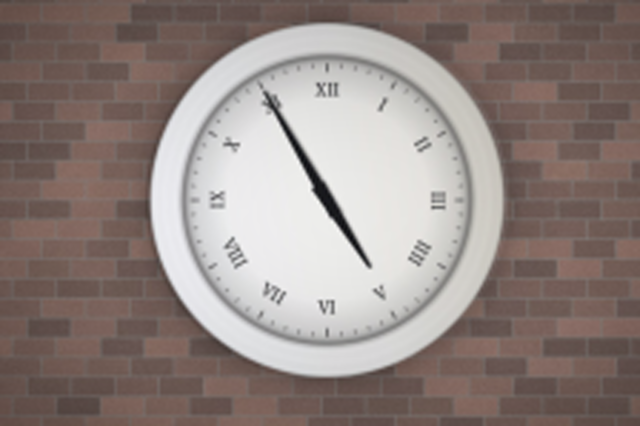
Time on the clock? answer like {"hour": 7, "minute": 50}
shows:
{"hour": 4, "minute": 55}
